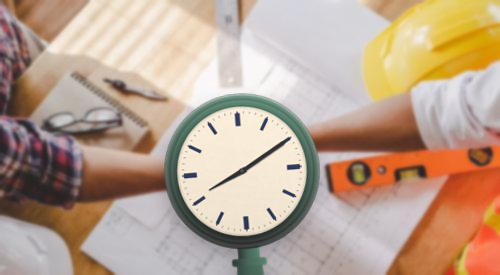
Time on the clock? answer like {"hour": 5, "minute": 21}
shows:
{"hour": 8, "minute": 10}
